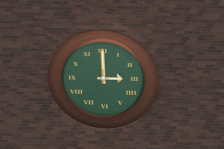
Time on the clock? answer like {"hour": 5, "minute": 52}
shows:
{"hour": 3, "minute": 0}
